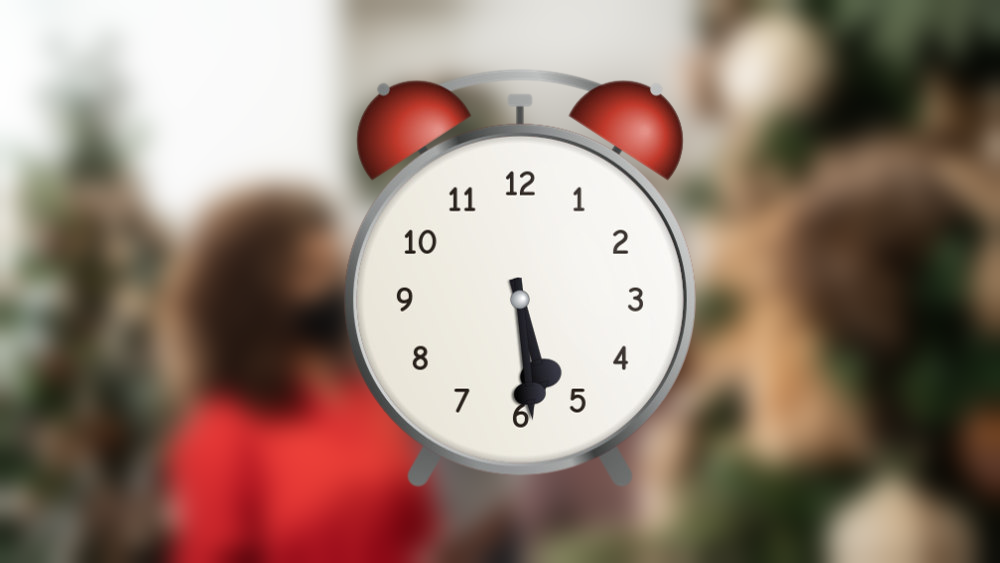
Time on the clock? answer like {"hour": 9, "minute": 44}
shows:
{"hour": 5, "minute": 29}
